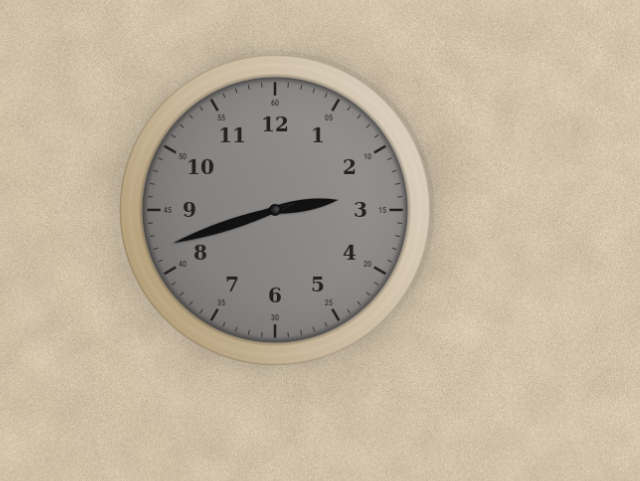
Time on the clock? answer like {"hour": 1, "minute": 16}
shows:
{"hour": 2, "minute": 42}
